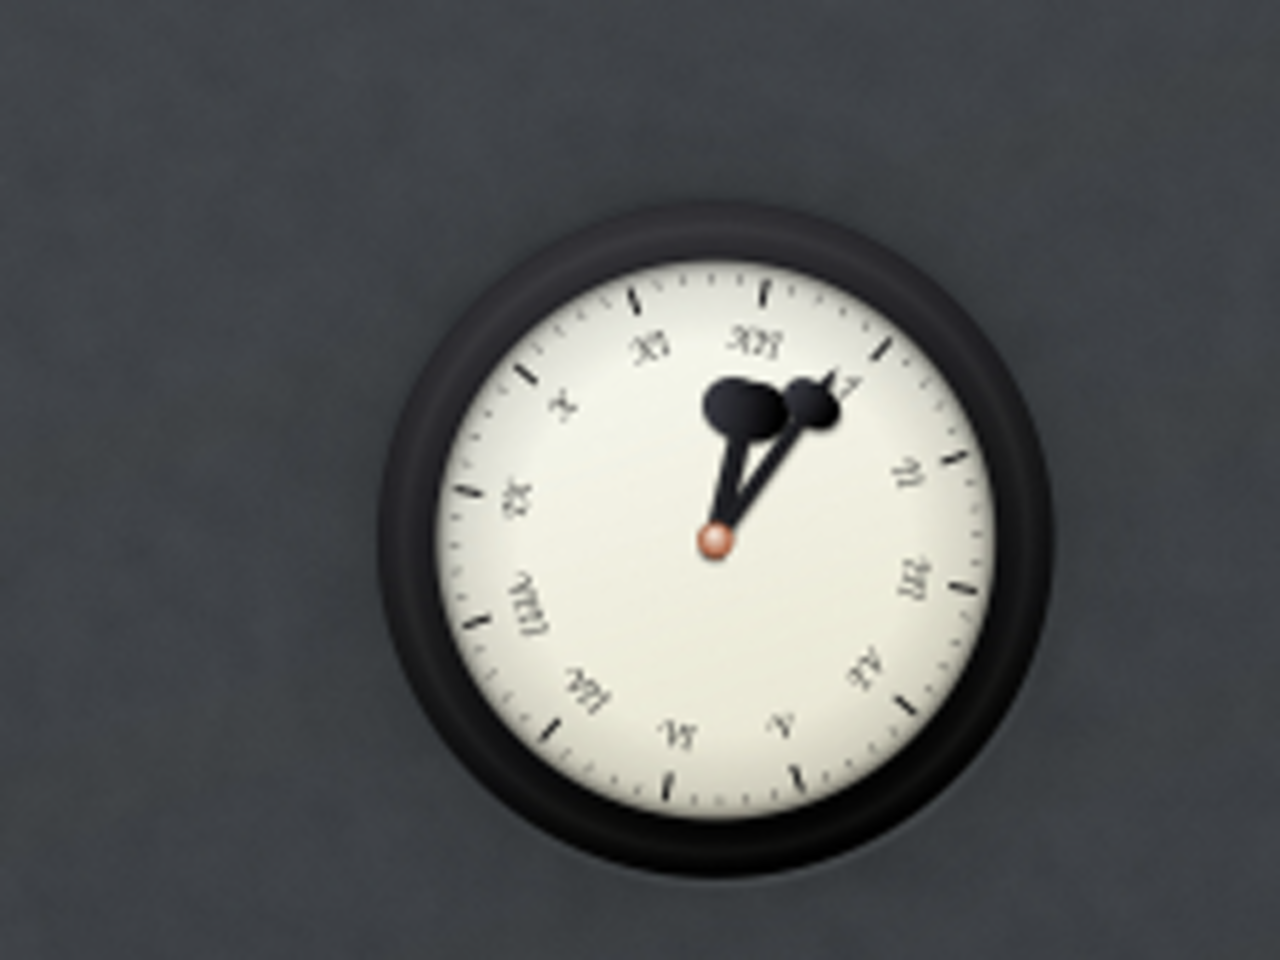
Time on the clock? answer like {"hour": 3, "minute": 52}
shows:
{"hour": 12, "minute": 4}
